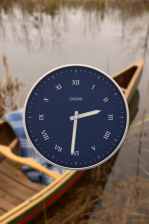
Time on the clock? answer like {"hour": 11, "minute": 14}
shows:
{"hour": 2, "minute": 31}
